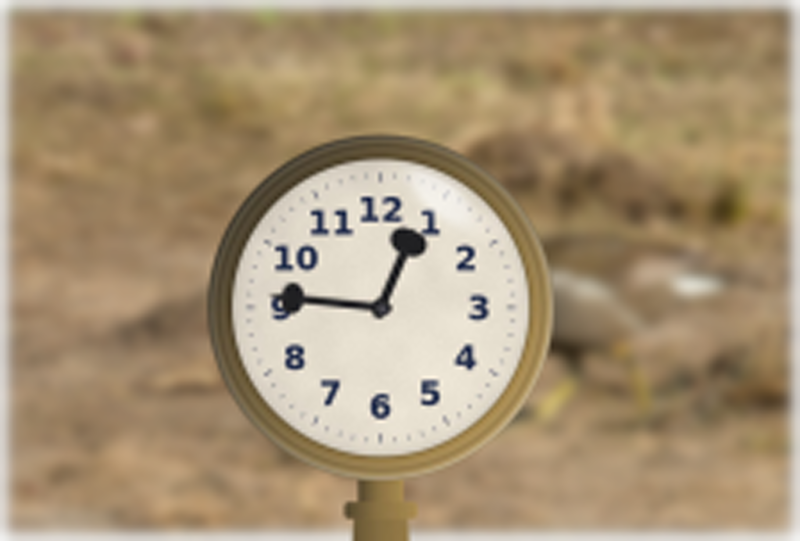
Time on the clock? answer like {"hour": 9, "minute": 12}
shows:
{"hour": 12, "minute": 46}
